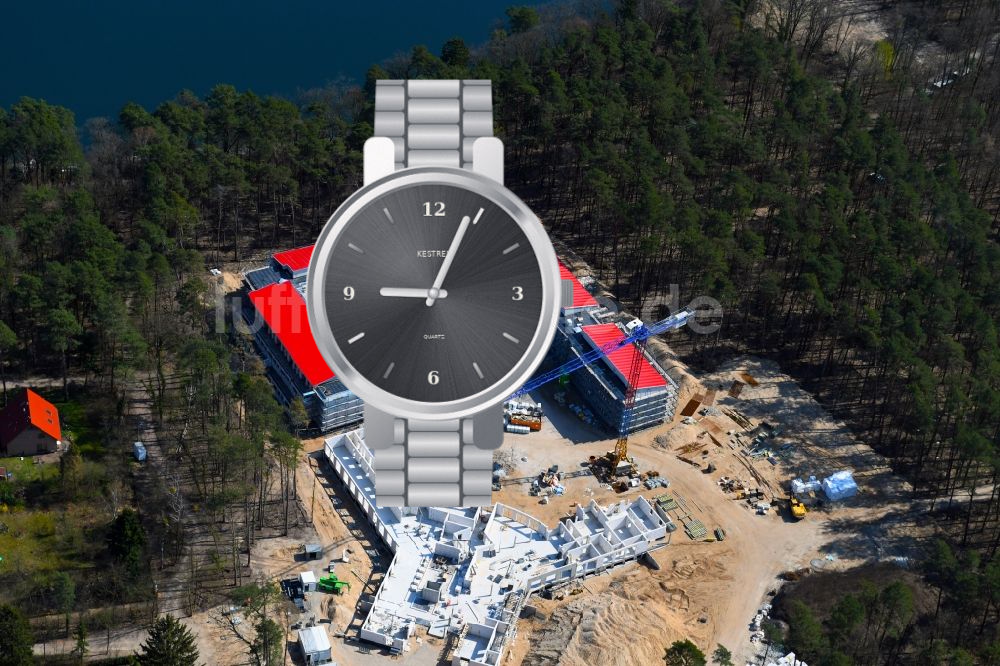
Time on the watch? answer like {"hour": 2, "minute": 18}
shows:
{"hour": 9, "minute": 4}
